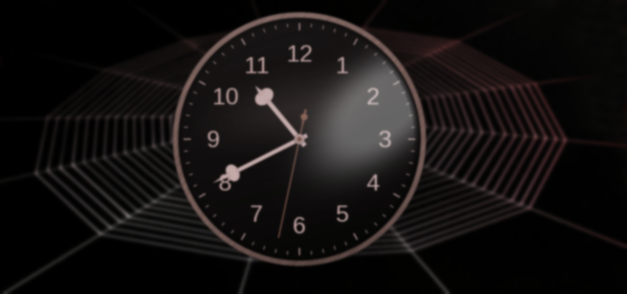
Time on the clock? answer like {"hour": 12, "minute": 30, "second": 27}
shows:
{"hour": 10, "minute": 40, "second": 32}
